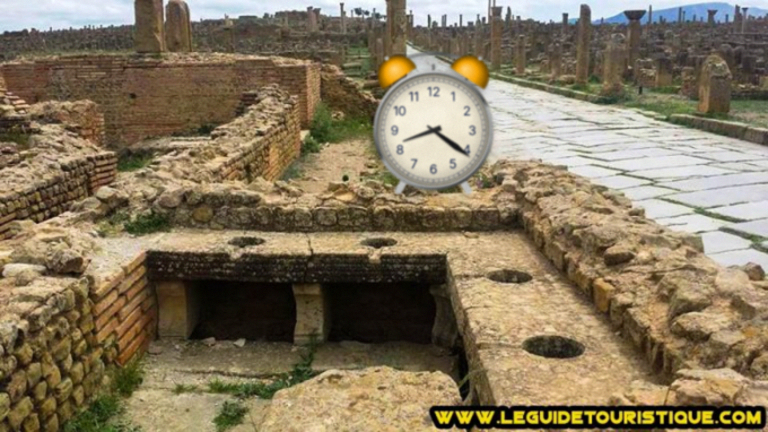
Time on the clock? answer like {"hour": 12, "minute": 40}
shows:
{"hour": 8, "minute": 21}
